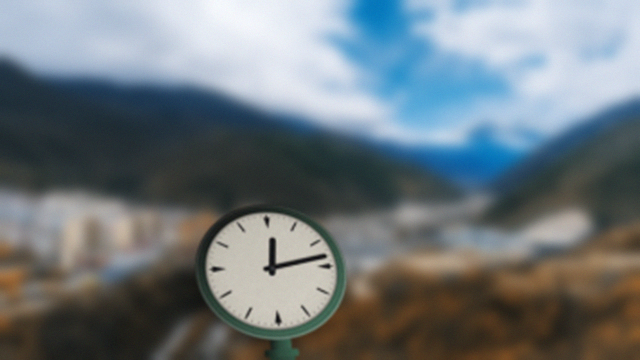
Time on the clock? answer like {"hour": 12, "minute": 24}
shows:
{"hour": 12, "minute": 13}
